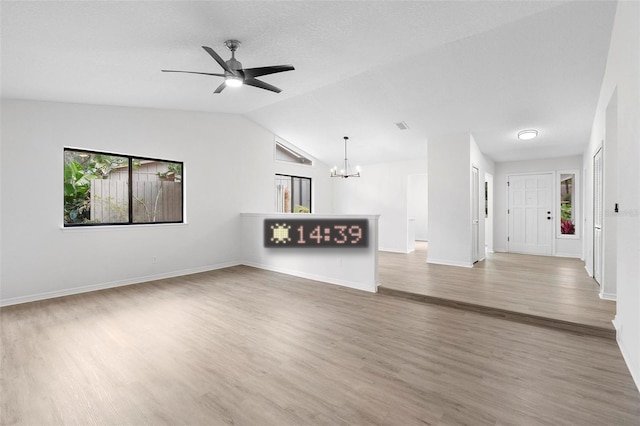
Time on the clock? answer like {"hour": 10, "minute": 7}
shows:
{"hour": 14, "minute": 39}
